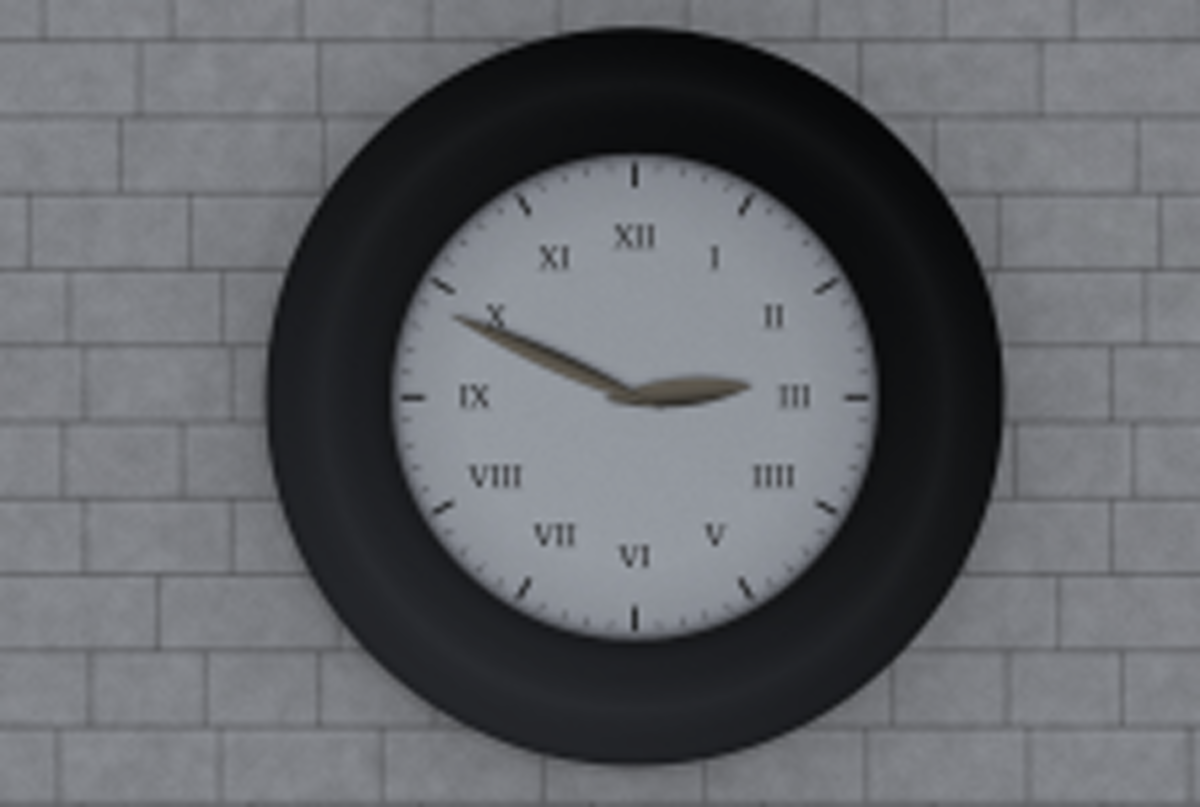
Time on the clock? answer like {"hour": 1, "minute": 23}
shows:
{"hour": 2, "minute": 49}
